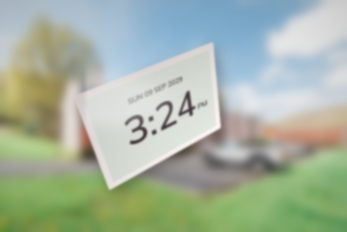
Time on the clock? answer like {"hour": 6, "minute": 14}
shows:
{"hour": 3, "minute": 24}
